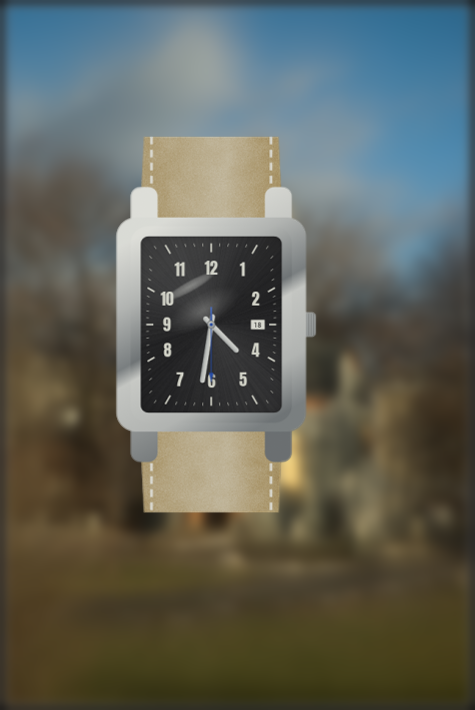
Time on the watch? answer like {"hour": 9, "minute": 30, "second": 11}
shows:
{"hour": 4, "minute": 31, "second": 30}
